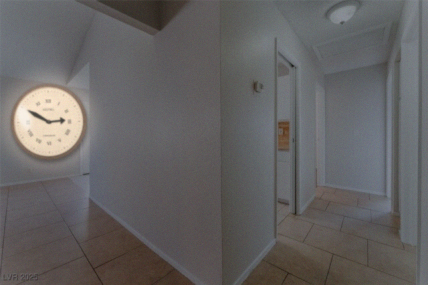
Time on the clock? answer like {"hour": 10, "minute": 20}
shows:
{"hour": 2, "minute": 50}
